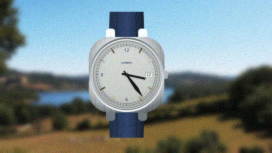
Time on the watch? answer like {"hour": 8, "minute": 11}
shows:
{"hour": 3, "minute": 24}
